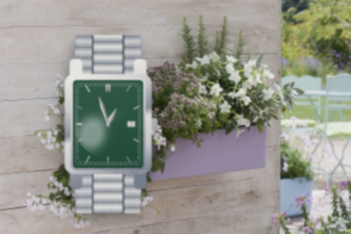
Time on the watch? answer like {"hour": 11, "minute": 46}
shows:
{"hour": 12, "minute": 57}
